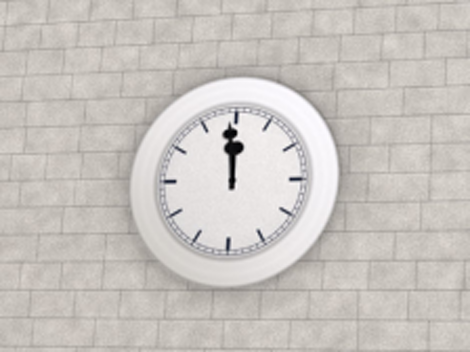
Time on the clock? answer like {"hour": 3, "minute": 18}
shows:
{"hour": 11, "minute": 59}
